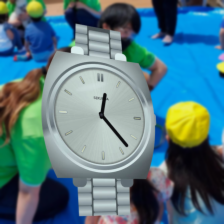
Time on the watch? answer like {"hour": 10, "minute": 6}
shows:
{"hour": 12, "minute": 23}
